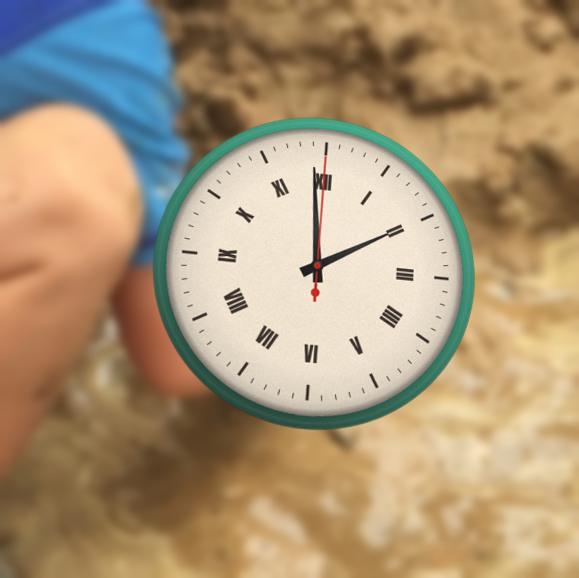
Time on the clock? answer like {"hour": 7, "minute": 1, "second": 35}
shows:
{"hour": 1, "minute": 59, "second": 0}
